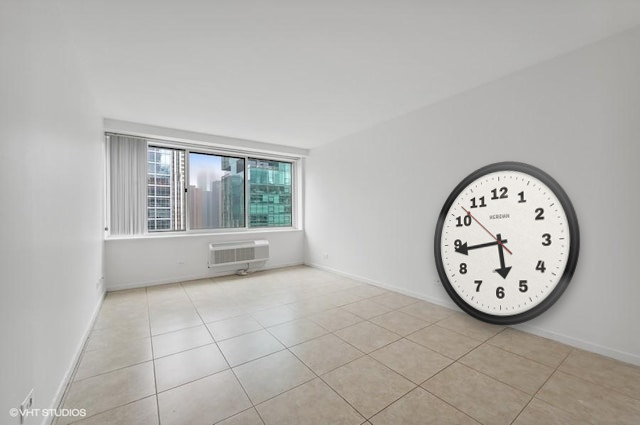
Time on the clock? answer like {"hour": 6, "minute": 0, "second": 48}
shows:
{"hour": 5, "minute": 43, "second": 52}
